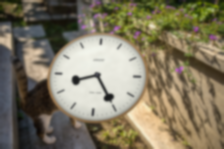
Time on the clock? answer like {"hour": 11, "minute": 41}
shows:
{"hour": 8, "minute": 25}
